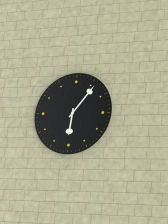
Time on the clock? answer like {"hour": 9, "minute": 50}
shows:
{"hour": 6, "minute": 6}
